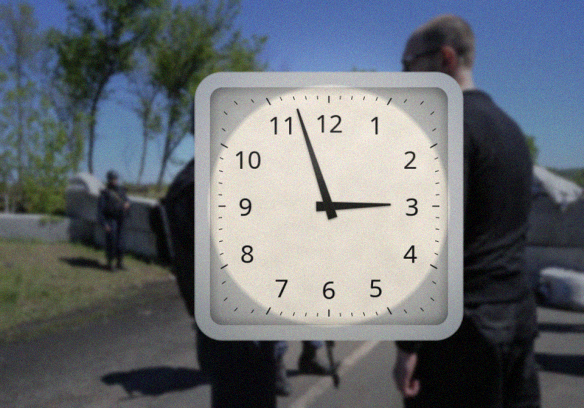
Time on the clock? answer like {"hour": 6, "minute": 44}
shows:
{"hour": 2, "minute": 57}
